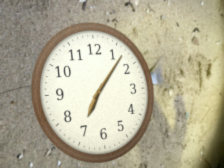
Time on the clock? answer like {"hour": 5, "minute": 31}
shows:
{"hour": 7, "minute": 7}
